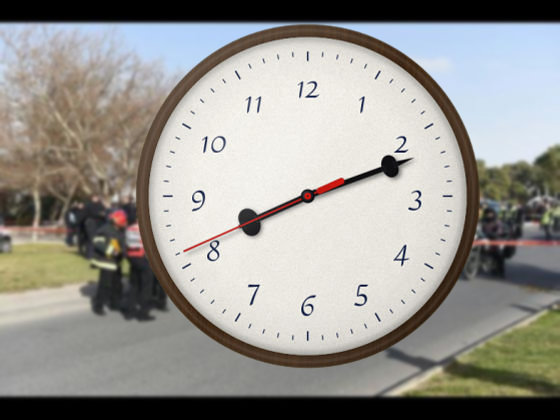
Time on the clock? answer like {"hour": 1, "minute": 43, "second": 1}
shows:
{"hour": 8, "minute": 11, "second": 41}
